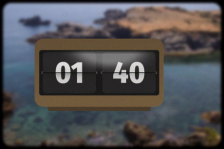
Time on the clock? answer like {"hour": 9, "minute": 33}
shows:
{"hour": 1, "minute": 40}
